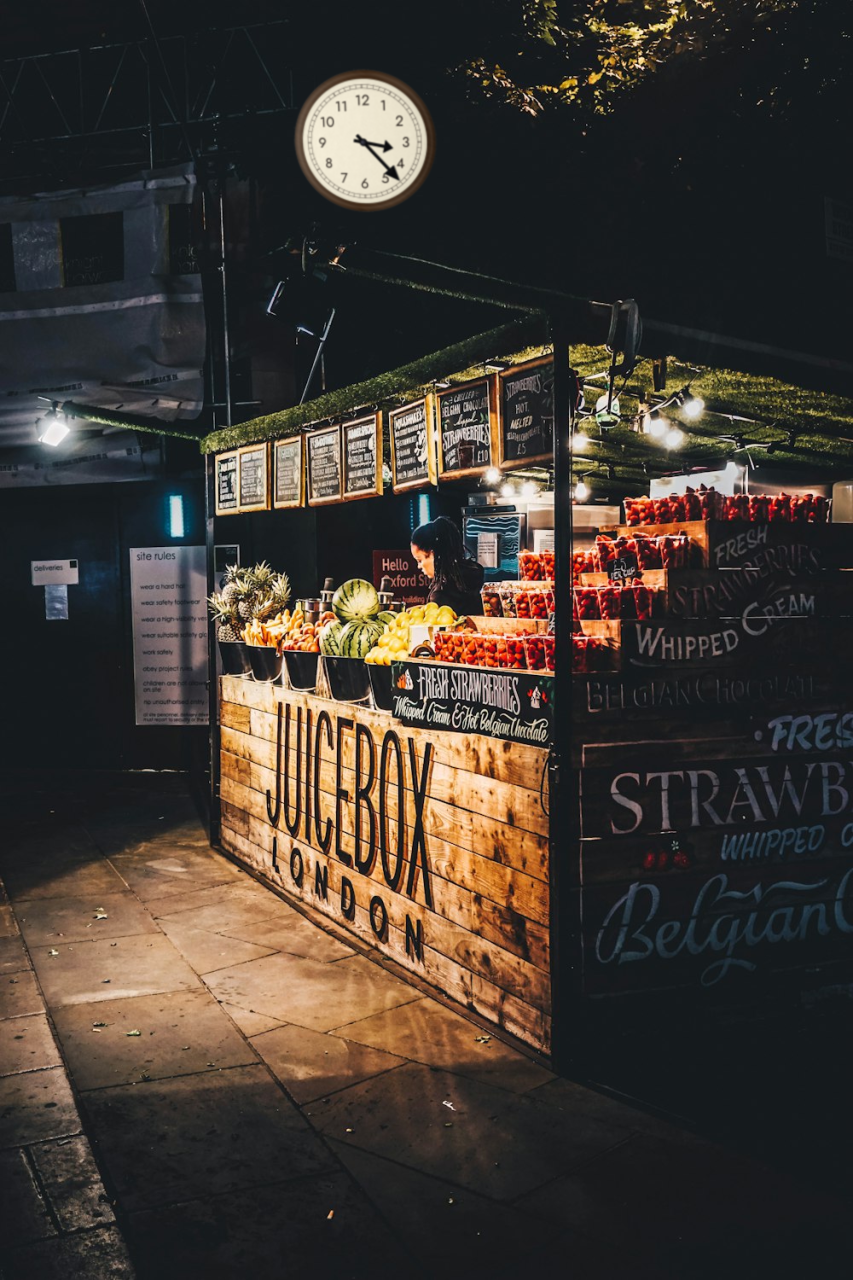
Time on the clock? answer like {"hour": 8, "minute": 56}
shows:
{"hour": 3, "minute": 23}
